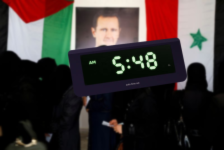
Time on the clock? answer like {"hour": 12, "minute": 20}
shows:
{"hour": 5, "minute": 48}
